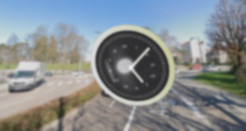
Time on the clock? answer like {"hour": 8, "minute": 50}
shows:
{"hour": 5, "minute": 9}
